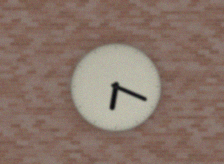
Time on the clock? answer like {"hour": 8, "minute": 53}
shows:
{"hour": 6, "minute": 19}
